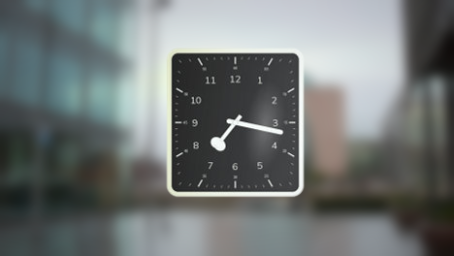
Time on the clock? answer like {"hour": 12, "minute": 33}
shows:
{"hour": 7, "minute": 17}
